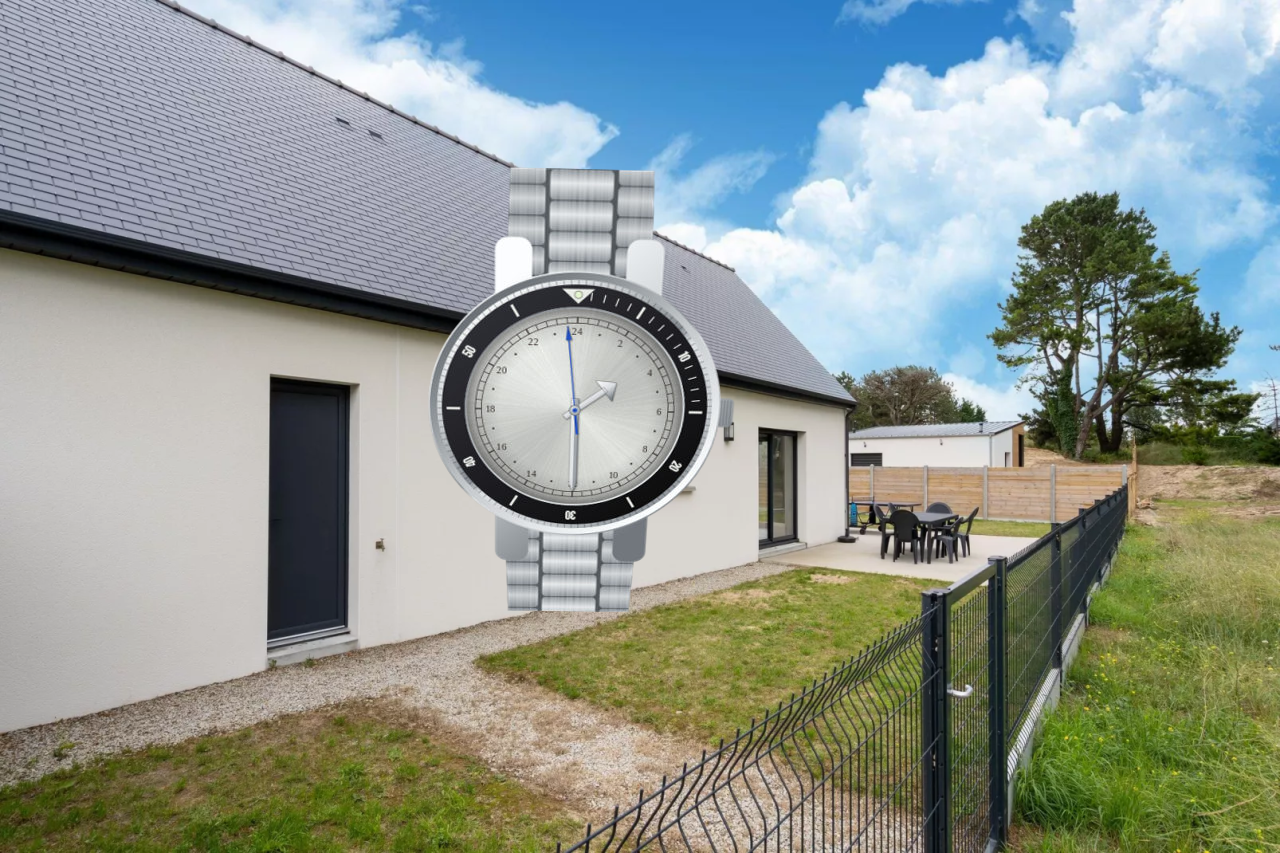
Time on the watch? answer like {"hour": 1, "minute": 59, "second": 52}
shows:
{"hour": 3, "minute": 29, "second": 59}
